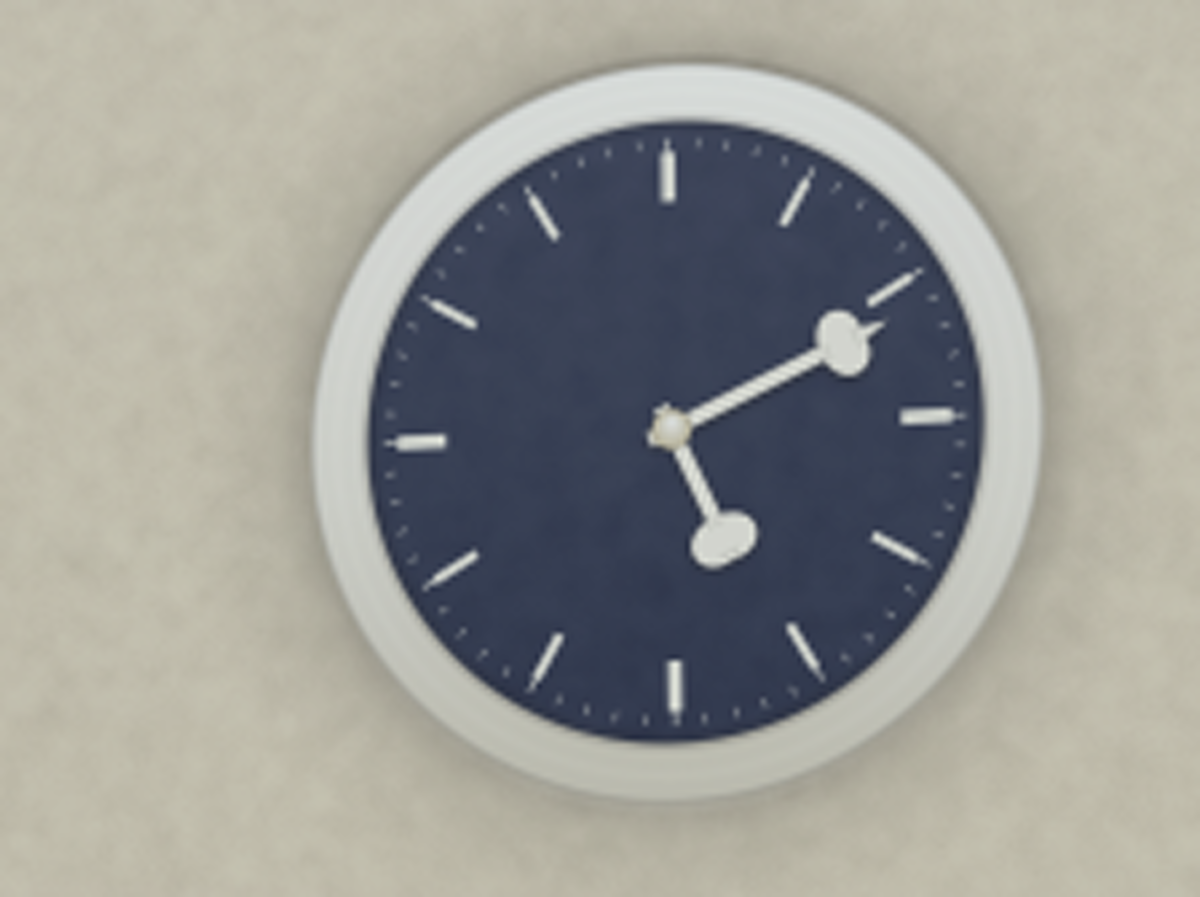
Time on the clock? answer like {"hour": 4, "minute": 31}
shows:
{"hour": 5, "minute": 11}
